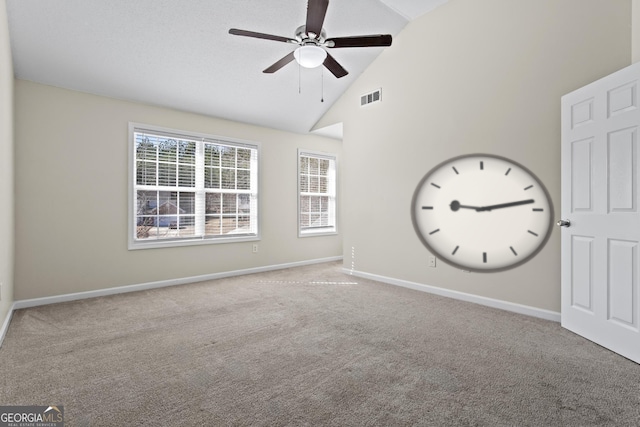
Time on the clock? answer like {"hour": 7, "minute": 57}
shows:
{"hour": 9, "minute": 13}
